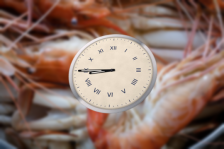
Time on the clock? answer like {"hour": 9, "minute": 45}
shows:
{"hour": 8, "minute": 45}
